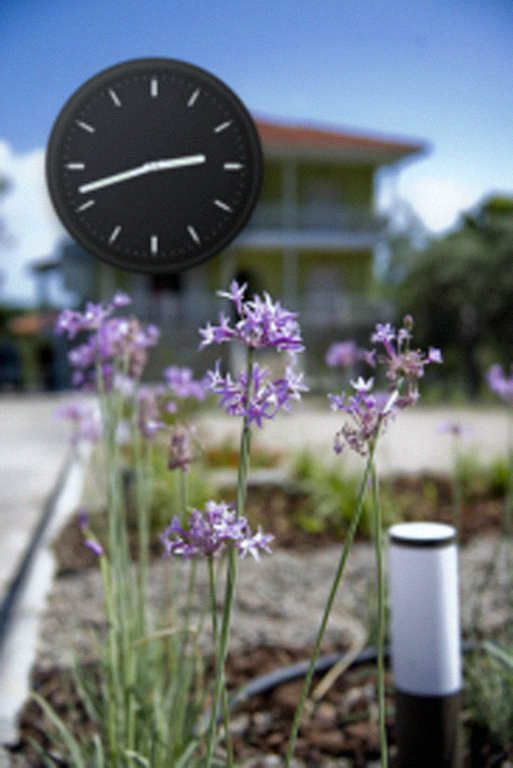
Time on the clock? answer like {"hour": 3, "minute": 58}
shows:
{"hour": 2, "minute": 42}
